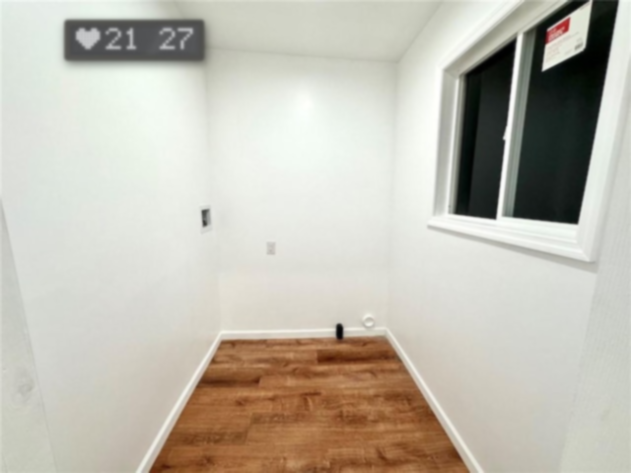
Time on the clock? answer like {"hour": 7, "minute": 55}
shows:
{"hour": 21, "minute": 27}
